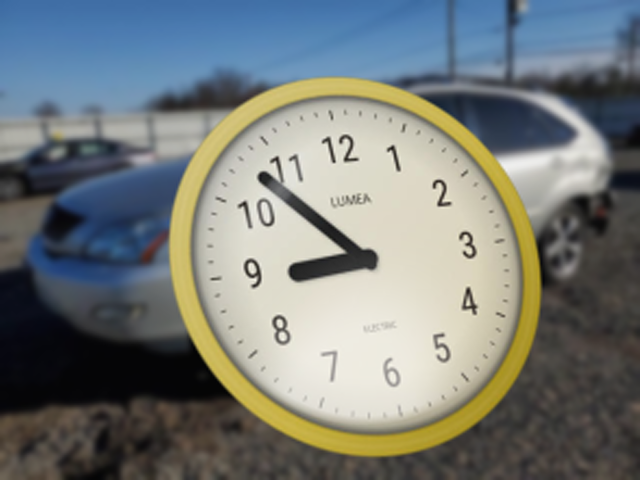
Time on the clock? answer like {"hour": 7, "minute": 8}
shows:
{"hour": 8, "minute": 53}
